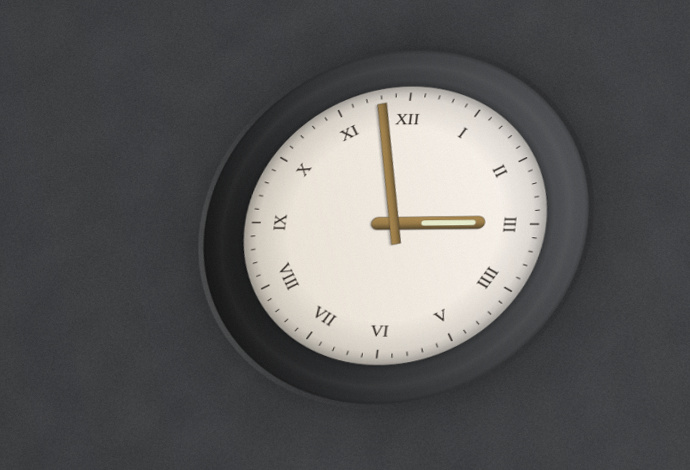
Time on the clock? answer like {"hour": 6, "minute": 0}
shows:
{"hour": 2, "minute": 58}
